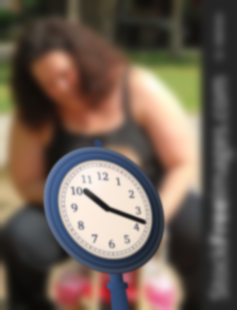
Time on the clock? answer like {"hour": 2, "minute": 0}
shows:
{"hour": 10, "minute": 18}
